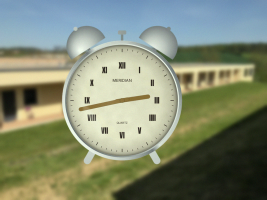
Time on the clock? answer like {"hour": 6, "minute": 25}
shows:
{"hour": 2, "minute": 43}
